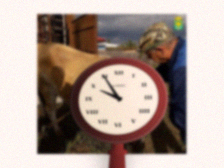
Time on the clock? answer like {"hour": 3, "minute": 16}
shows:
{"hour": 9, "minute": 55}
